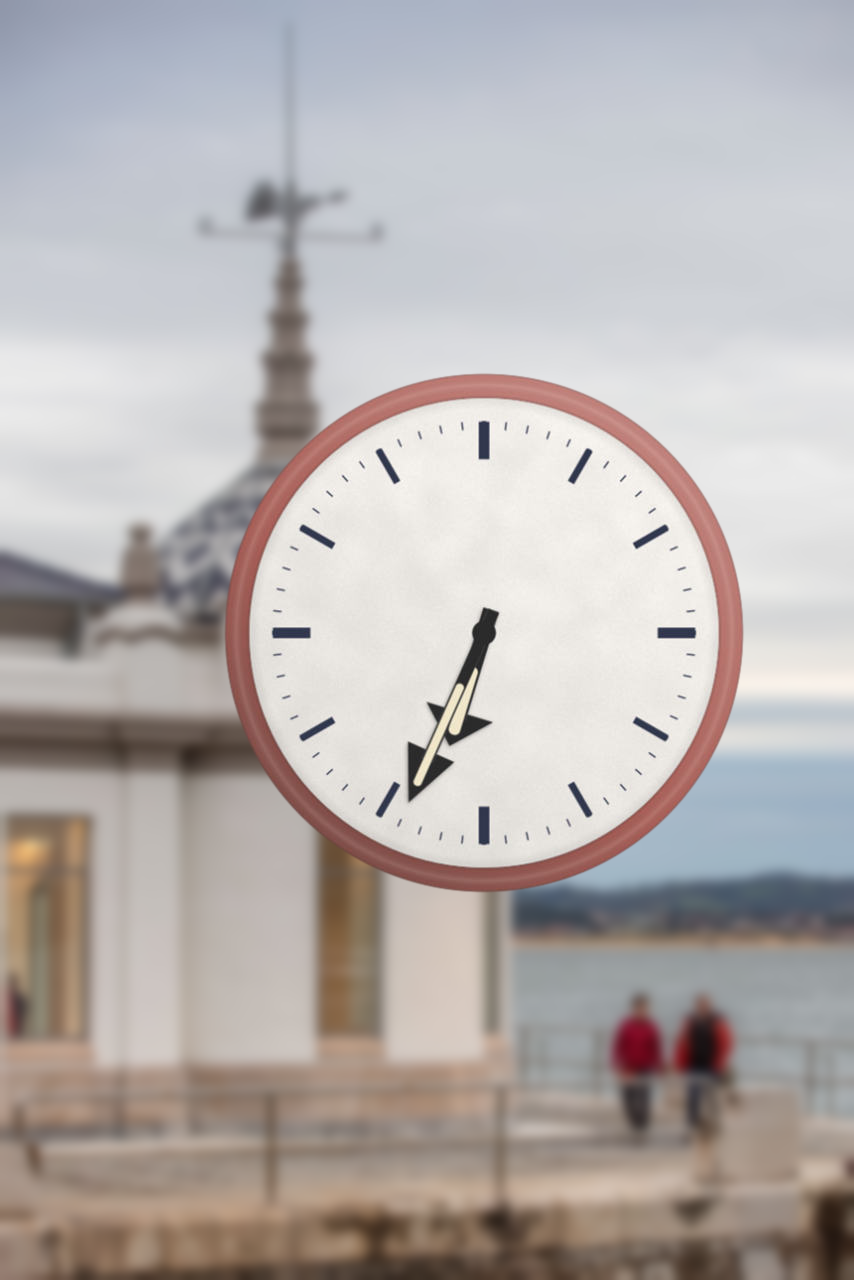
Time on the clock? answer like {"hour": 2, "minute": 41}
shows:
{"hour": 6, "minute": 34}
